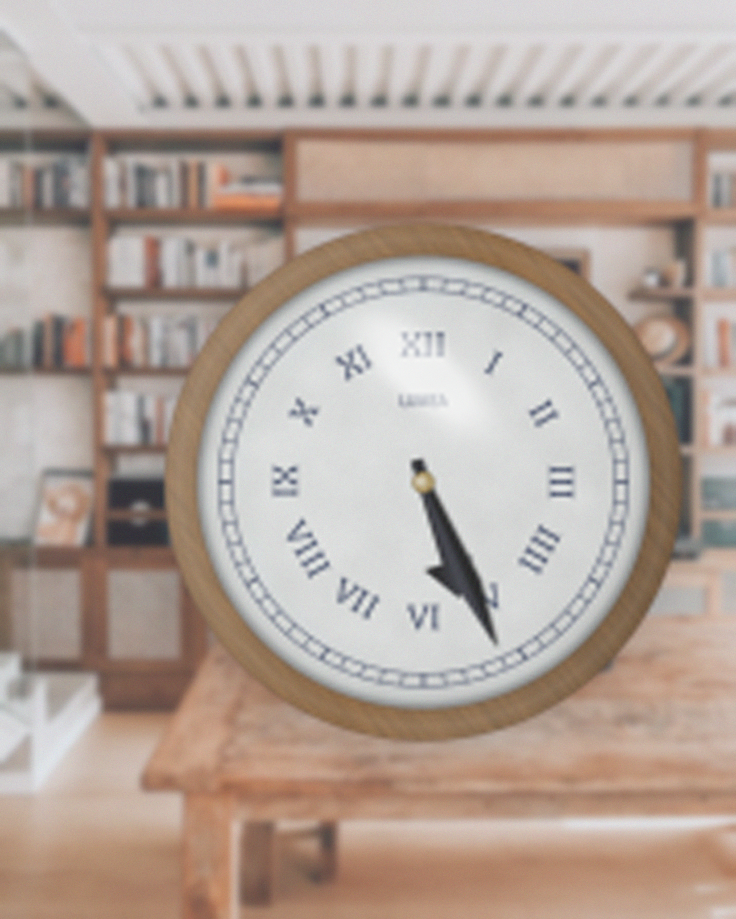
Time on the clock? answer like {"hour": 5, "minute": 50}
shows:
{"hour": 5, "minute": 26}
